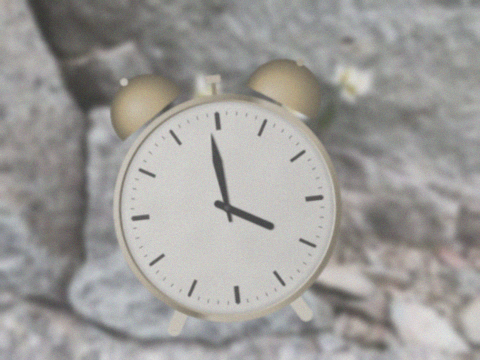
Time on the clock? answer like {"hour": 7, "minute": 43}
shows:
{"hour": 3, "minute": 59}
